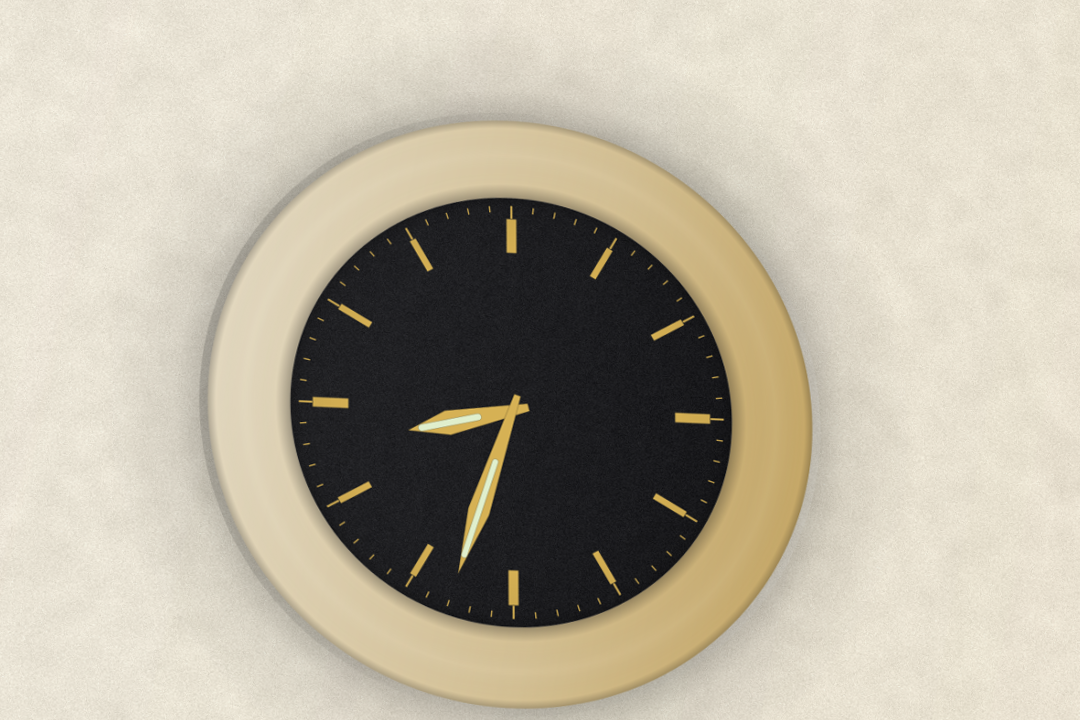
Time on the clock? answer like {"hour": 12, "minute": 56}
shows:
{"hour": 8, "minute": 33}
